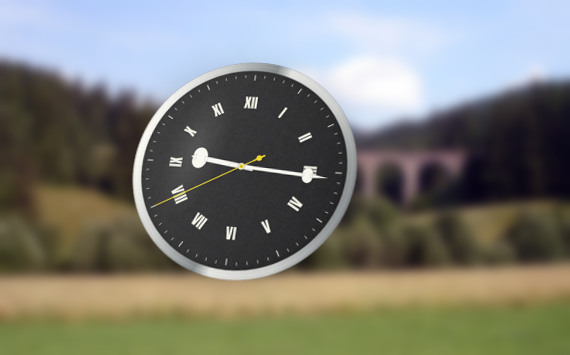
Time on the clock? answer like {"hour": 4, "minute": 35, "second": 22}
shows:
{"hour": 9, "minute": 15, "second": 40}
